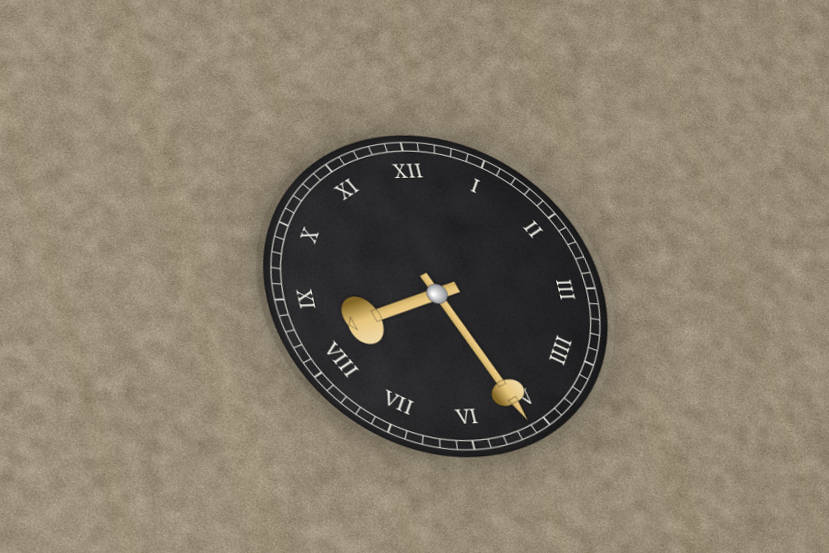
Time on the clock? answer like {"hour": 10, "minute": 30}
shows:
{"hour": 8, "minute": 26}
